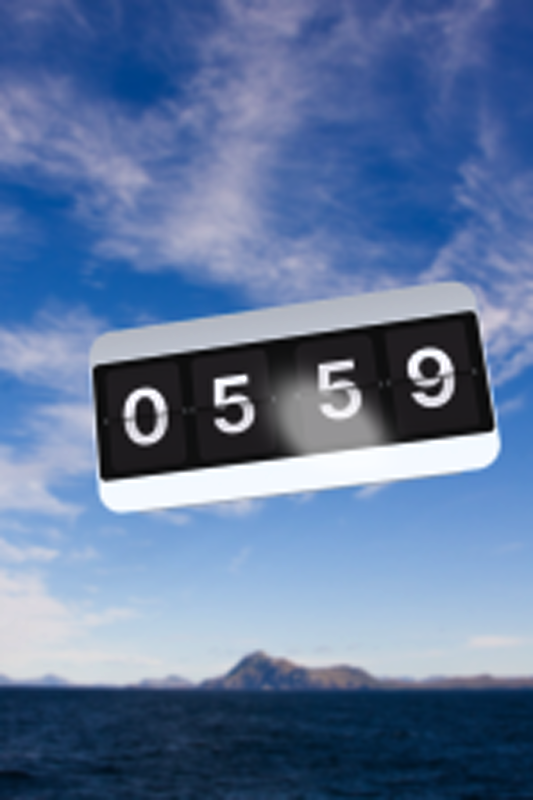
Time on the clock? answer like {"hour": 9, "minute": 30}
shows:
{"hour": 5, "minute": 59}
